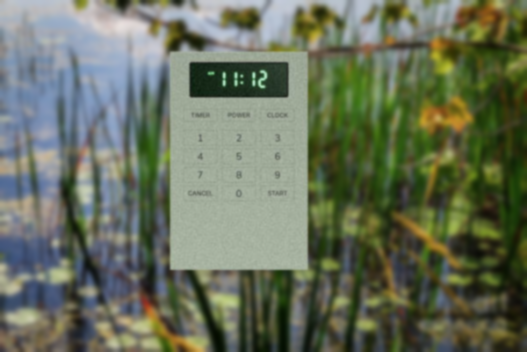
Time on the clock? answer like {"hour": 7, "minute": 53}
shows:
{"hour": 11, "minute": 12}
